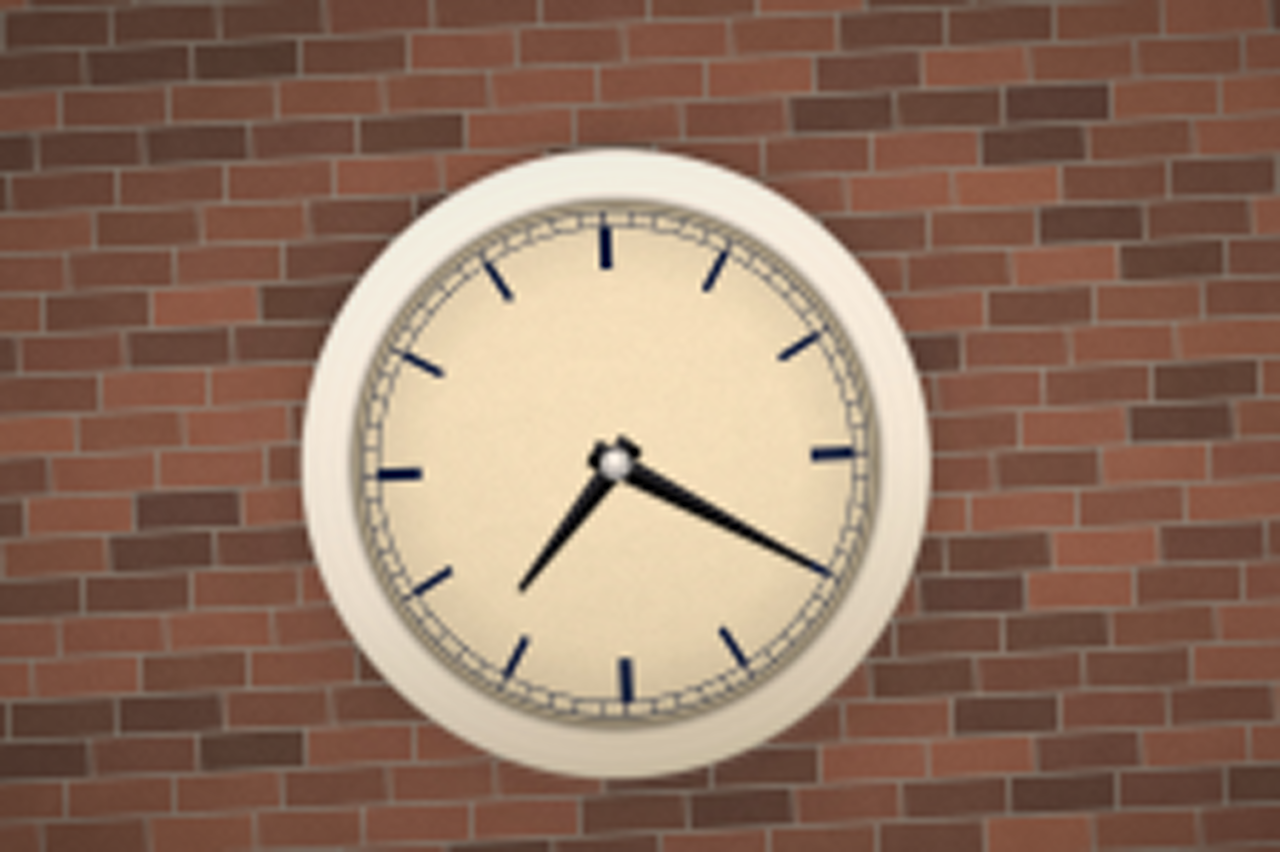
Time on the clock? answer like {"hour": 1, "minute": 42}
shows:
{"hour": 7, "minute": 20}
